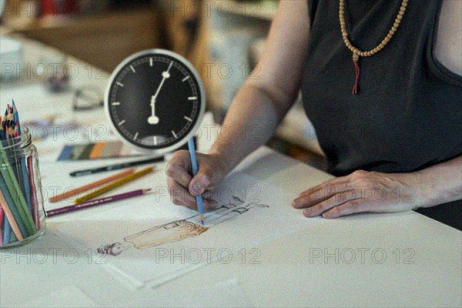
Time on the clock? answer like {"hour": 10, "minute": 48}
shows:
{"hour": 6, "minute": 5}
